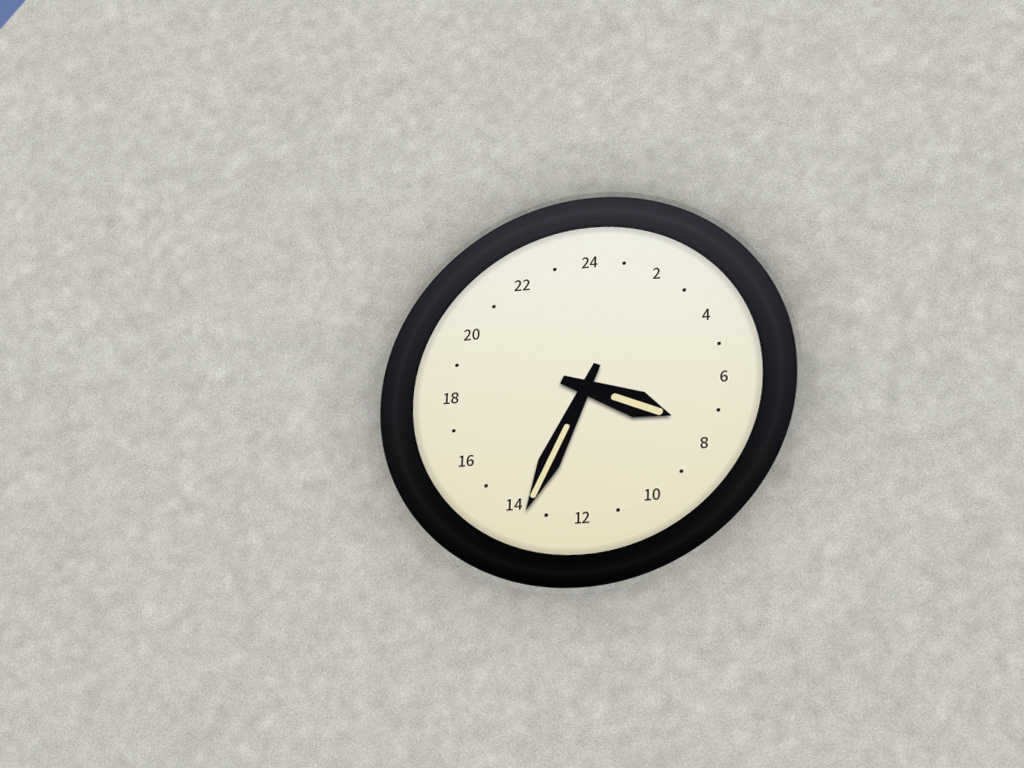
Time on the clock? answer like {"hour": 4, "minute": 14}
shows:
{"hour": 7, "minute": 34}
